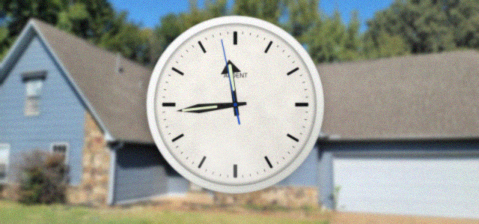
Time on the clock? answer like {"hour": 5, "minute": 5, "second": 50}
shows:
{"hour": 11, "minute": 43, "second": 58}
